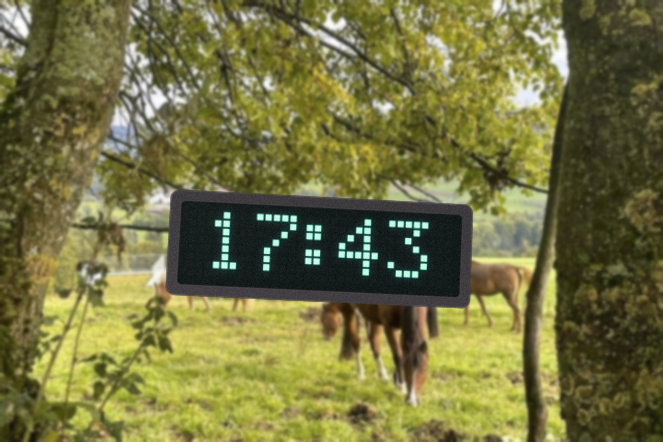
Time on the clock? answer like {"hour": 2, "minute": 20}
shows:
{"hour": 17, "minute": 43}
